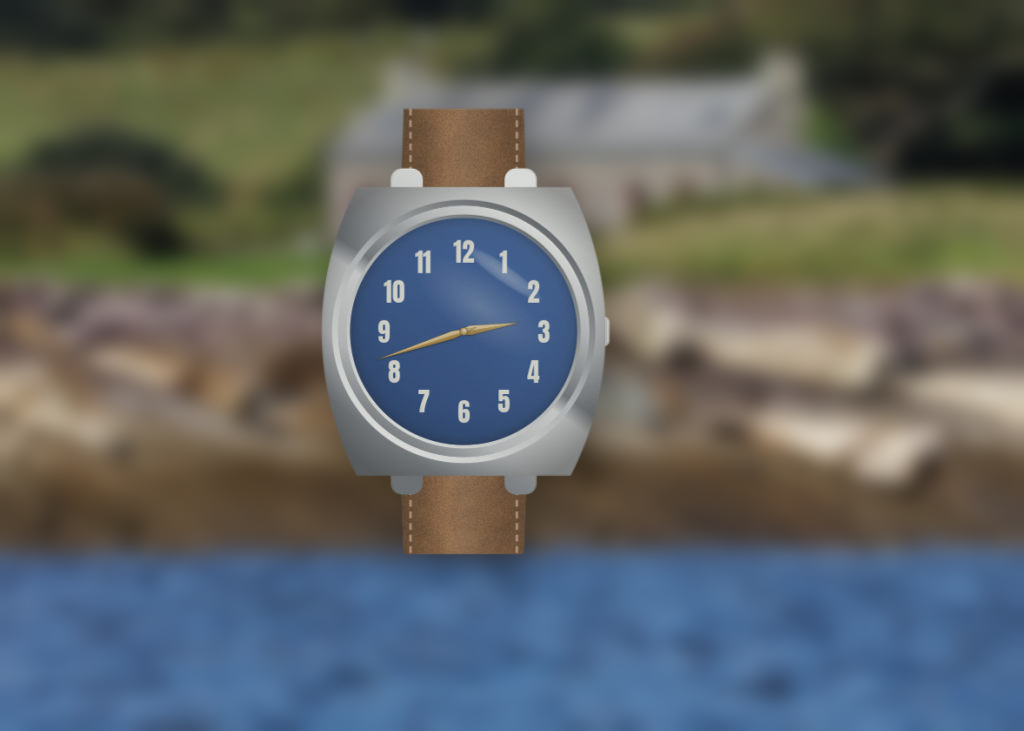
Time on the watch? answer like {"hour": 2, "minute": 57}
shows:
{"hour": 2, "minute": 42}
